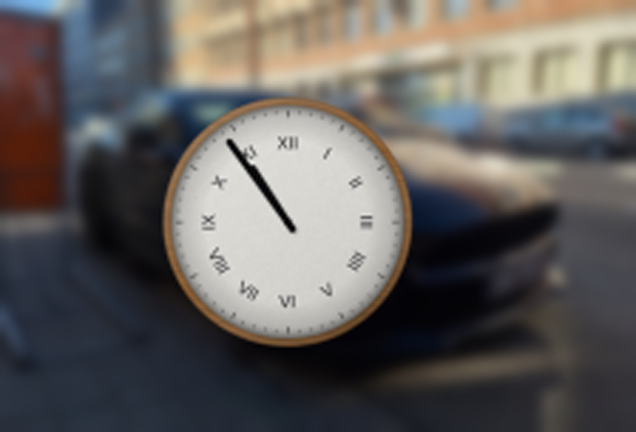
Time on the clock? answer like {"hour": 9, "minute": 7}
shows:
{"hour": 10, "minute": 54}
